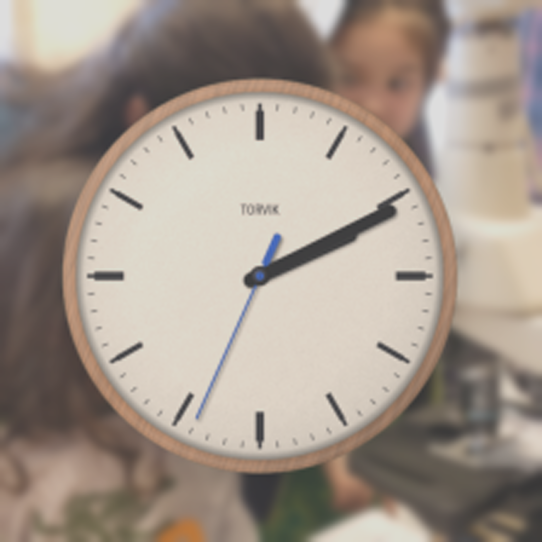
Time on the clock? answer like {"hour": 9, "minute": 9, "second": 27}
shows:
{"hour": 2, "minute": 10, "second": 34}
